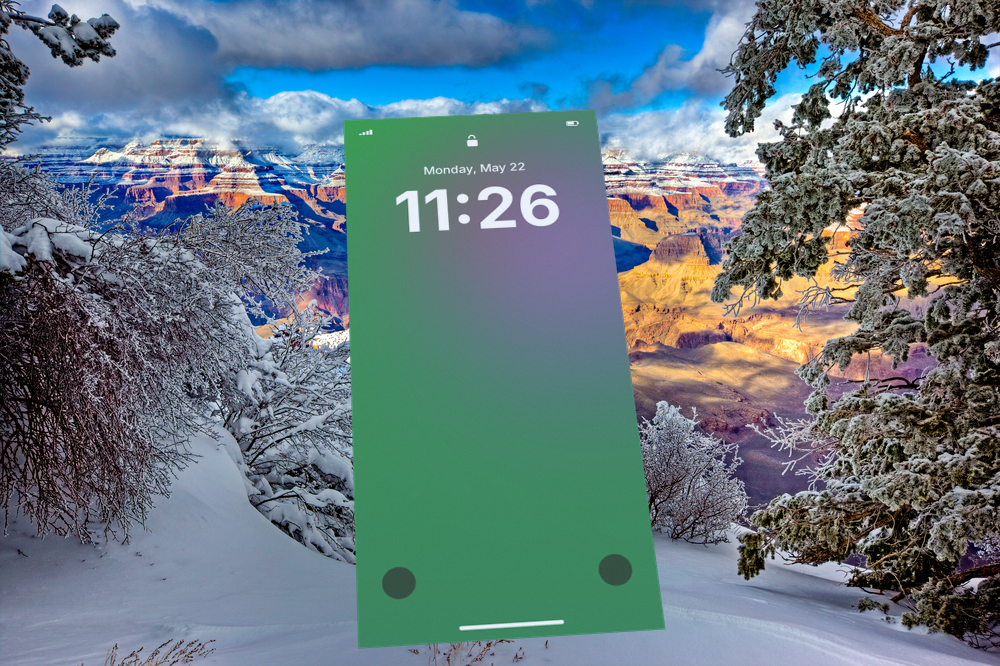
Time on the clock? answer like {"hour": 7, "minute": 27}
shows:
{"hour": 11, "minute": 26}
